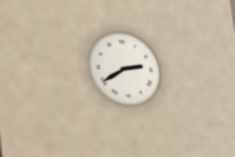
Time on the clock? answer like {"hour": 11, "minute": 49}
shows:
{"hour": 2, "minute": 40}
